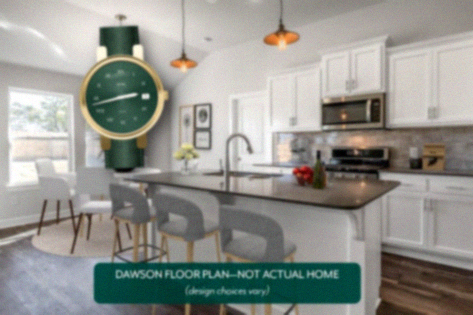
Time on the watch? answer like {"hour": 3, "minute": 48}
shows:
{"hour": 2, "minute": 43}
